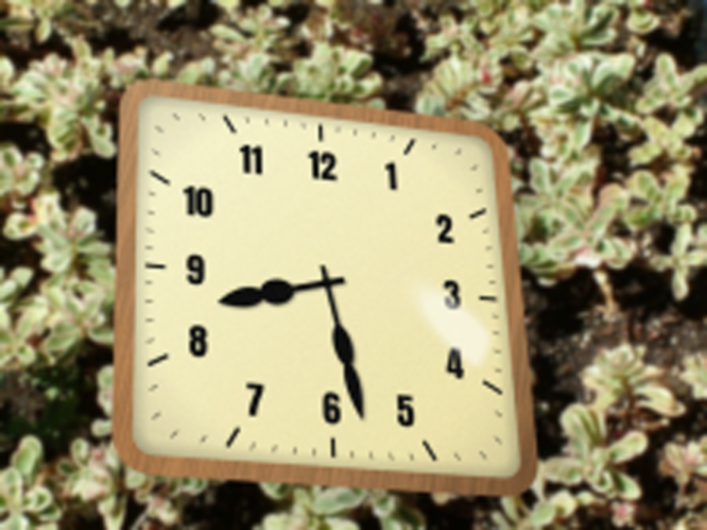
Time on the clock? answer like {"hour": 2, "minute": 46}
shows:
{"hour": 8, "minute": 28}
